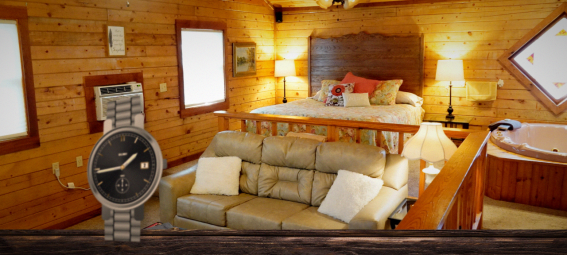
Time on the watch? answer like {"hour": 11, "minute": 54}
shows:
{"hour": 1, "minute": 44}
